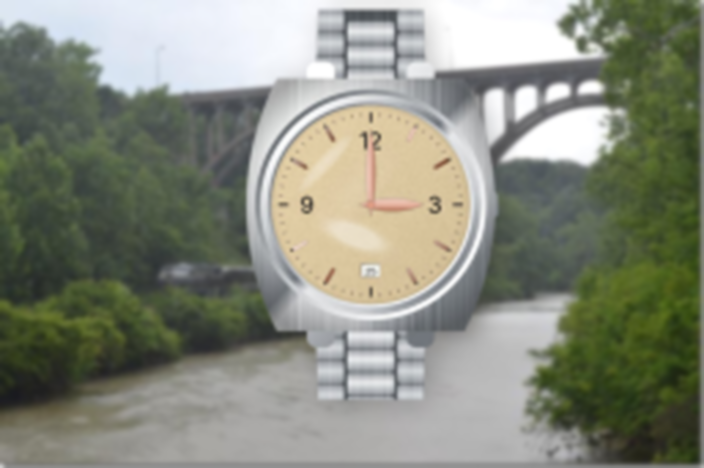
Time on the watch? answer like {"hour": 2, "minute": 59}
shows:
{"hour": 3, "minute": 0}
